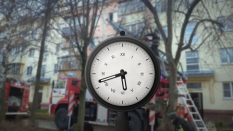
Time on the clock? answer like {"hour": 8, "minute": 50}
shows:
{"hour": 5, "minute": 42}
